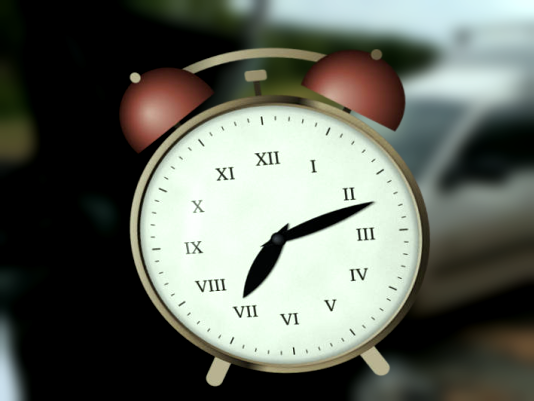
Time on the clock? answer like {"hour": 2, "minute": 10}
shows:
{"hour": 7, "minute": 12}
